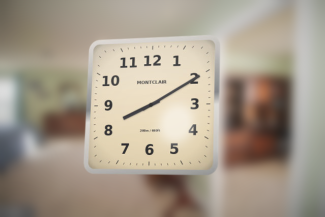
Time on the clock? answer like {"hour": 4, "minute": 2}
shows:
{"hour": 8, "minute": 10}
